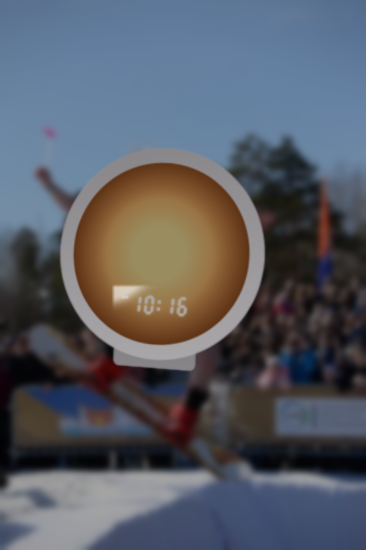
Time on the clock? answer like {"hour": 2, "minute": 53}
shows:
{"hour": 10, "minute": 16}
